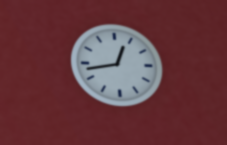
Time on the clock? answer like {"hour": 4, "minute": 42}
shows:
{"hour": 12, "minute": 43}
